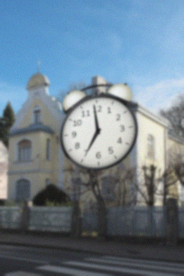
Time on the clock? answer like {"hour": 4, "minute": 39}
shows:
{"hour": 6, "minute": 59}
